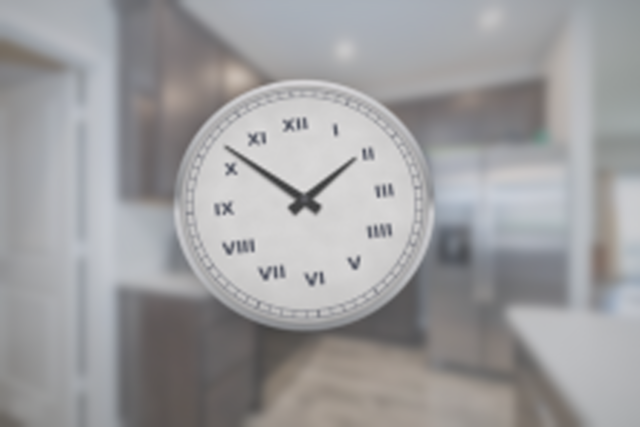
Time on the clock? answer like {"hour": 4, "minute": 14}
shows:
{"hour": 1, "minute": 52}
